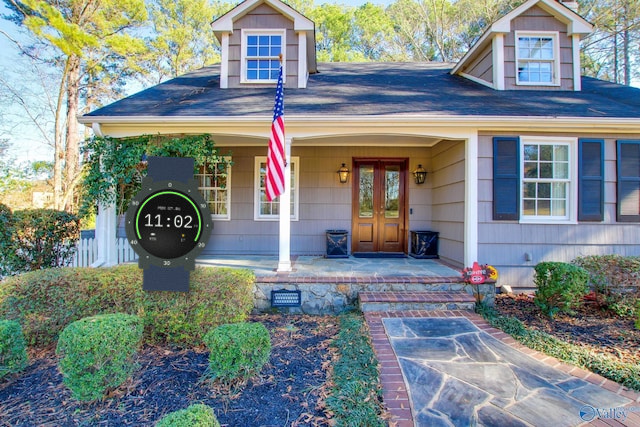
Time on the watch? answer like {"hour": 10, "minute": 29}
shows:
{"hour": 11, "minute": 2}
